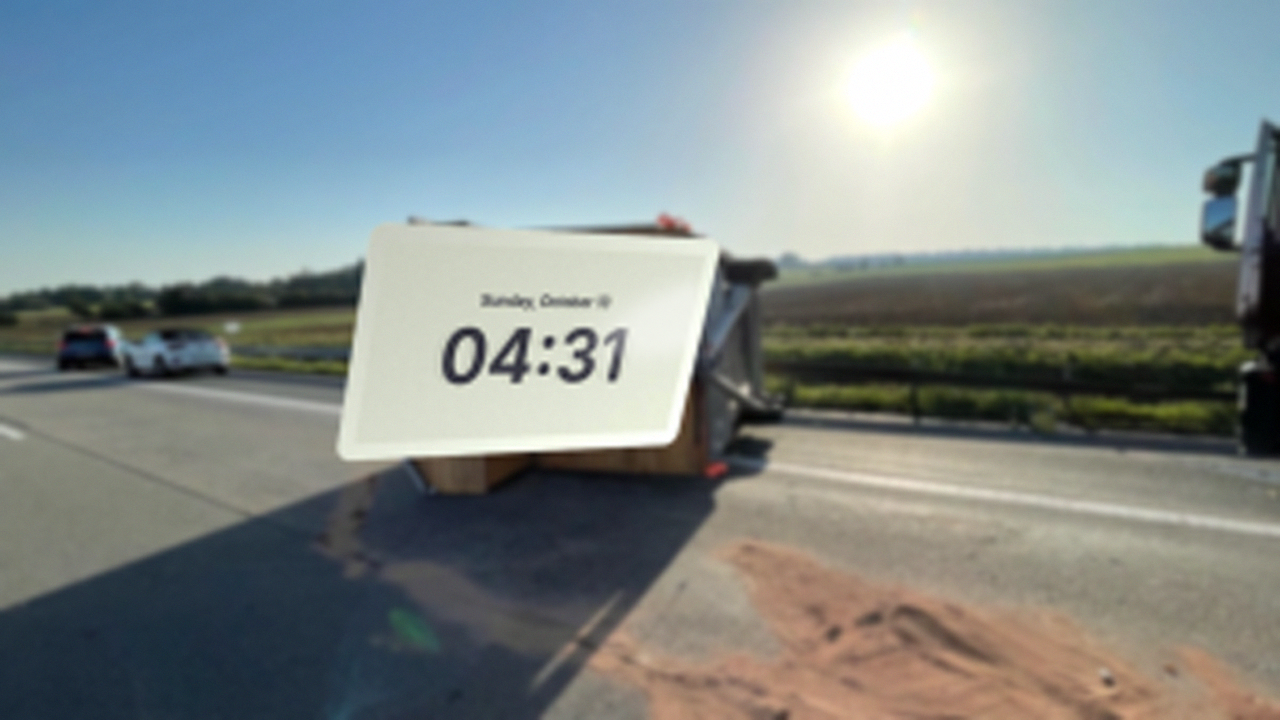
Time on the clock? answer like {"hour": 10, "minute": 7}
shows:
{"hour": 4, "minute": 31}
